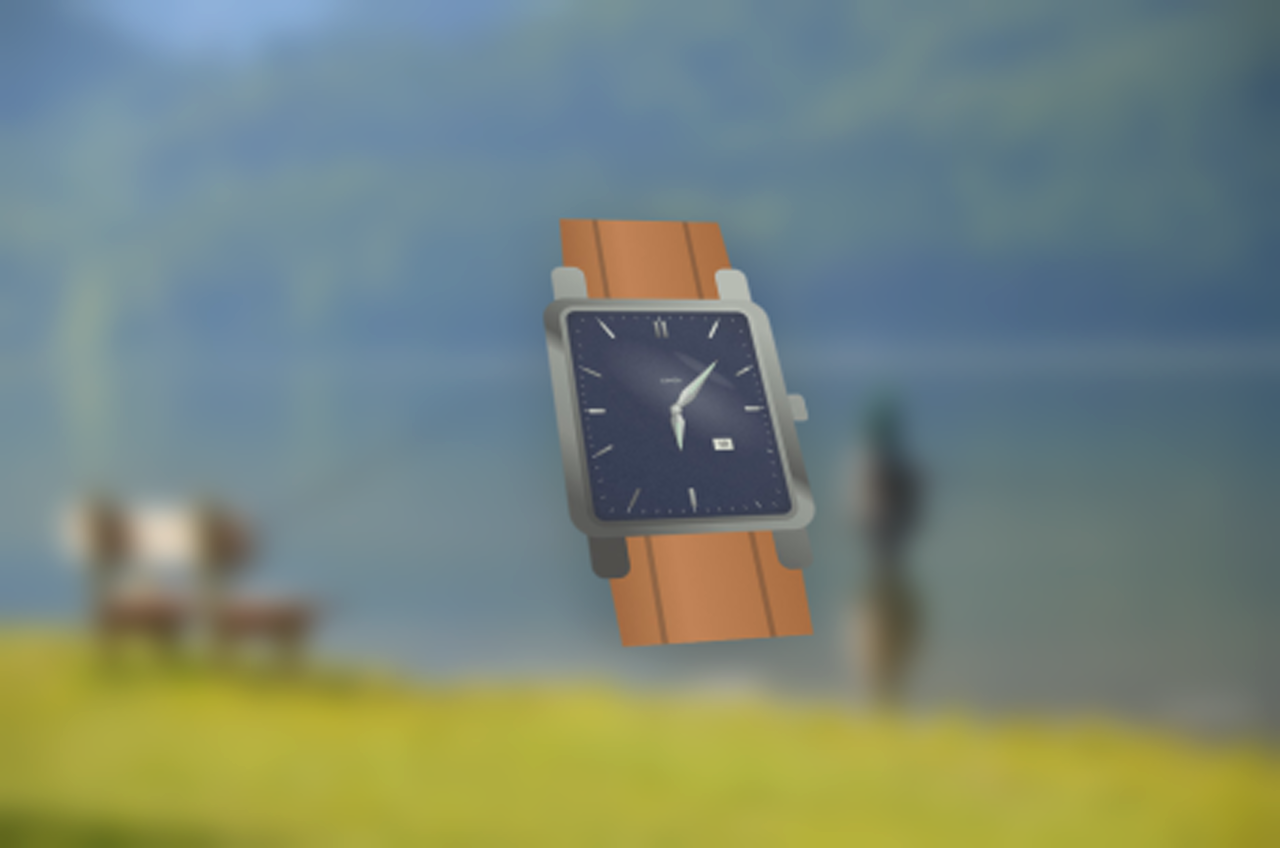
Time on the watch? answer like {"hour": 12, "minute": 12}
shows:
{"hour": 6, "minute": 7}
